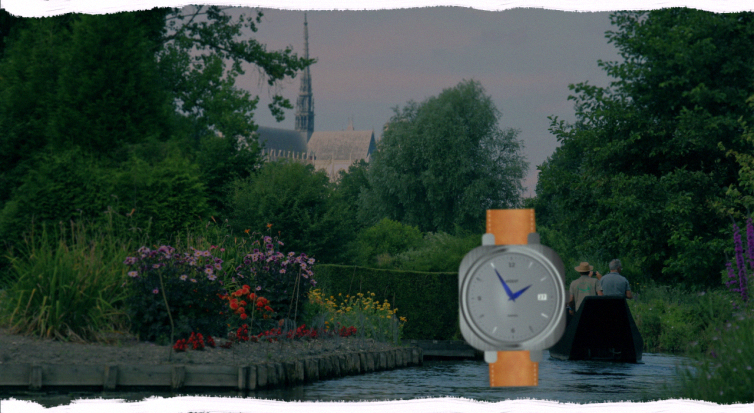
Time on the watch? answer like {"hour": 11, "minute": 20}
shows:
{"hour": 1, "minute": 55}
